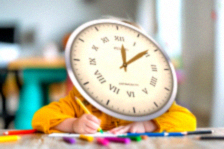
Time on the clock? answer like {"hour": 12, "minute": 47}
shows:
{"hour": 12, "minute": 9}
